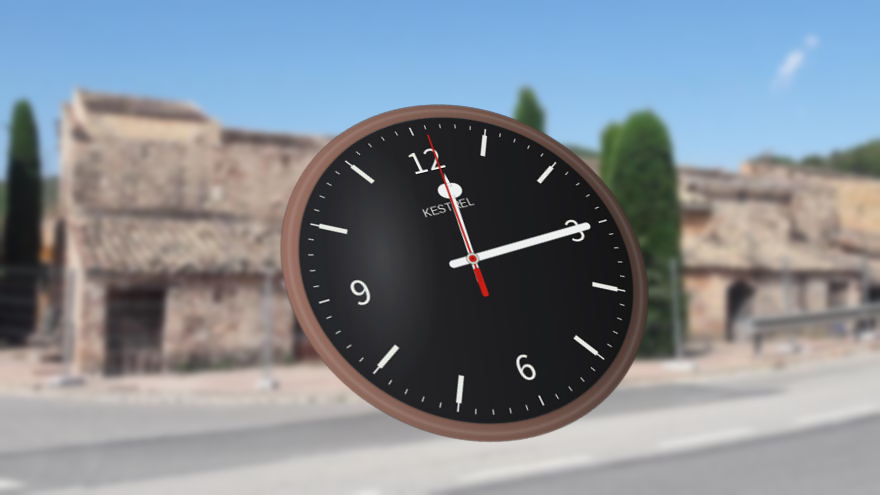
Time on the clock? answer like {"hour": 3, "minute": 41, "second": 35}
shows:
{"hour": 12, "minute": 15, "second": 1}
